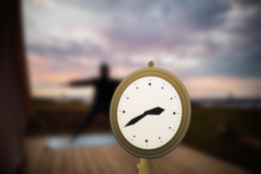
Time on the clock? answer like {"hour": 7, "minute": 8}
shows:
{"hour": 2, "minute": 40}
